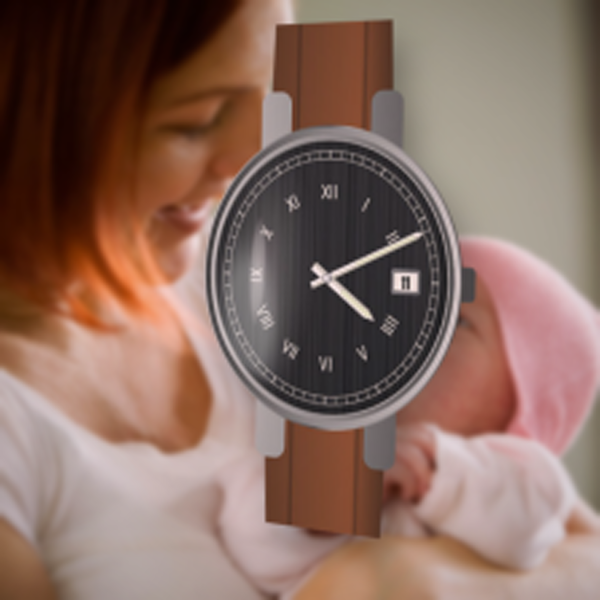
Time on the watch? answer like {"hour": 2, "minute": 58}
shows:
{"hour": 4, "minute": 11}
